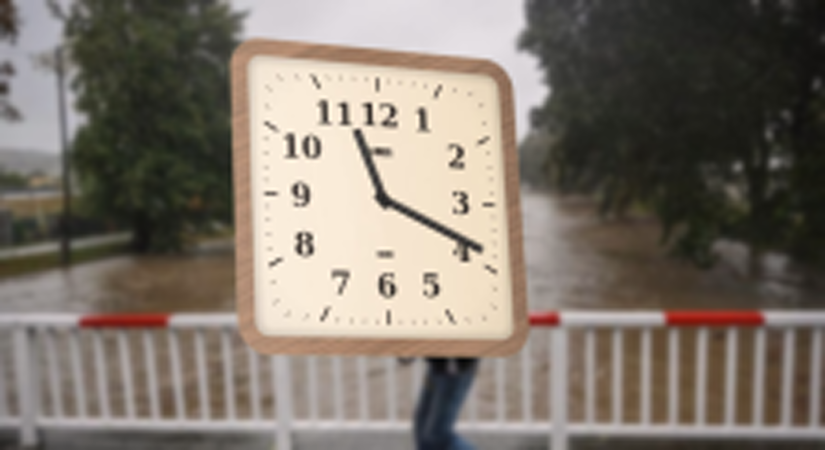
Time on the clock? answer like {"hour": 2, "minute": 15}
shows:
{"hour": 11, "minute": 19}
